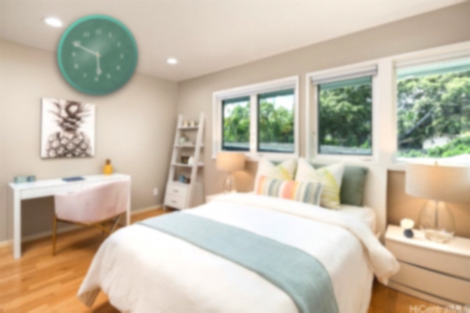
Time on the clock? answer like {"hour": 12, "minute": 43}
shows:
{"hour": 5, "minute": 49}
